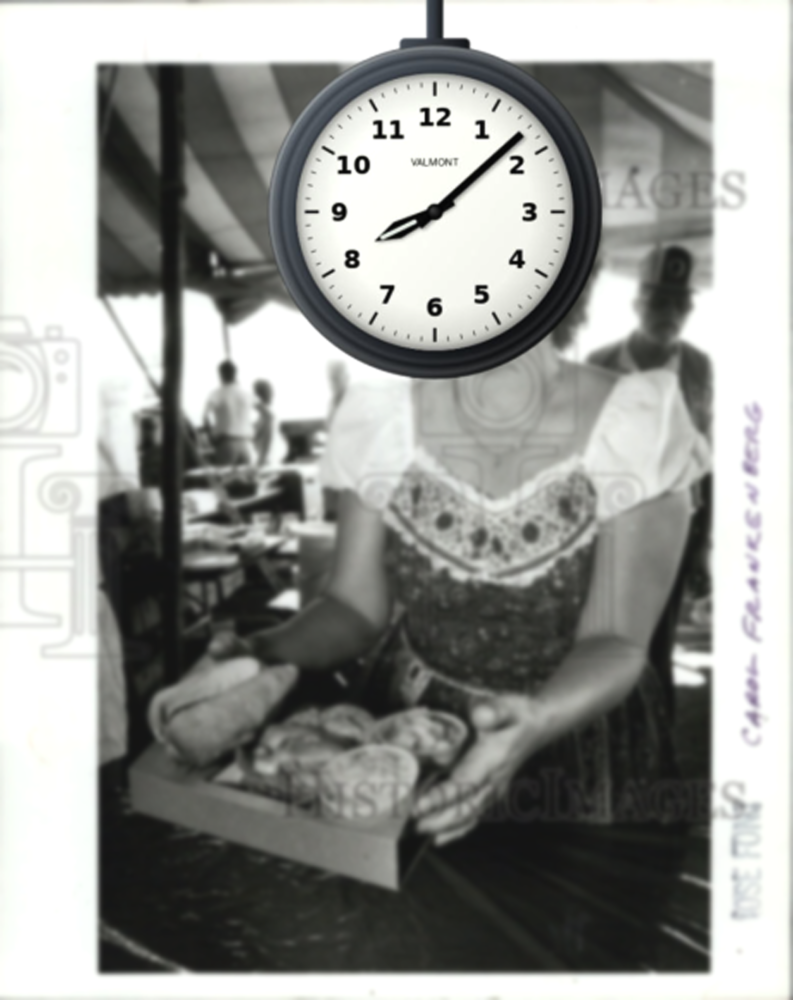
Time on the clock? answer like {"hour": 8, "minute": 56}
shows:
{"hour": 8, "minute": 8}
